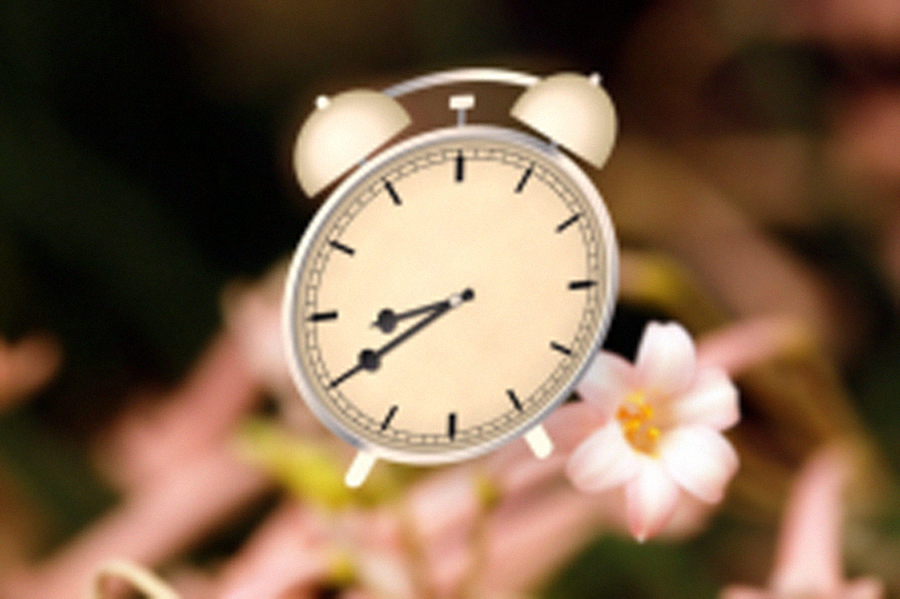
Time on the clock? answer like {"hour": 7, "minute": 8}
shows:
{"hour": 8, "minute": 40}
